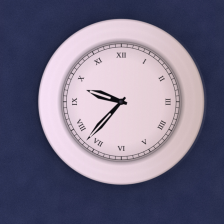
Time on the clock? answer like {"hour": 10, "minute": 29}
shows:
{"hour": 9, "minute": 37}
